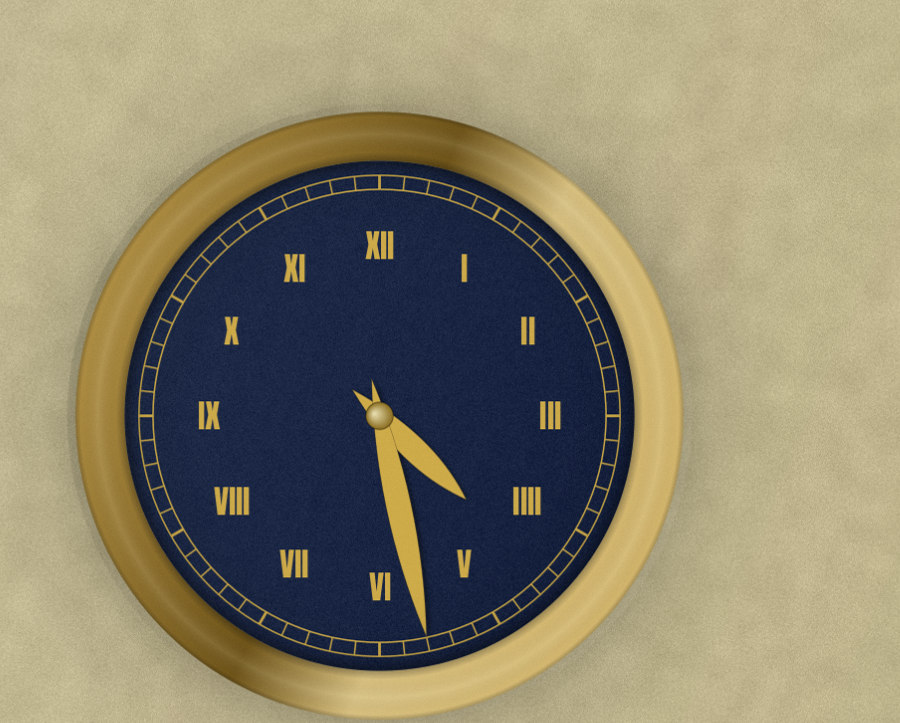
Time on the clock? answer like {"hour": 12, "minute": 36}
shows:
{"hour": 4, "minute": 28}
